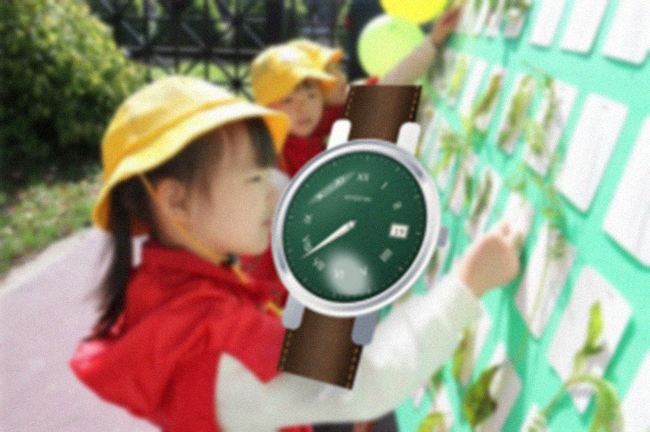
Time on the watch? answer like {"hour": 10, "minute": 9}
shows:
{"hour": 7, "minute": 38}
